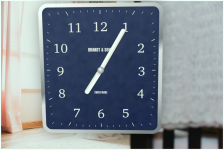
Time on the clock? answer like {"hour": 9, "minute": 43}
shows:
{"hour": 7, "minute": 5}
